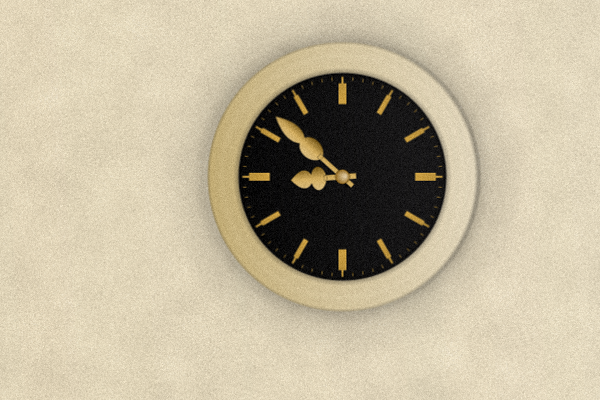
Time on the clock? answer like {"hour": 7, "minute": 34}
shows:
{"hour": 8, "minute": 52}
